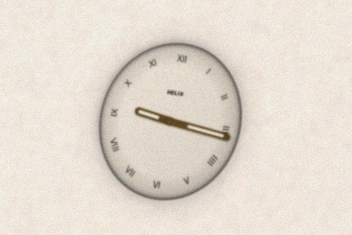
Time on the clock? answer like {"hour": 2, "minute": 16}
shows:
{"hour": 9, "minute": 16}
